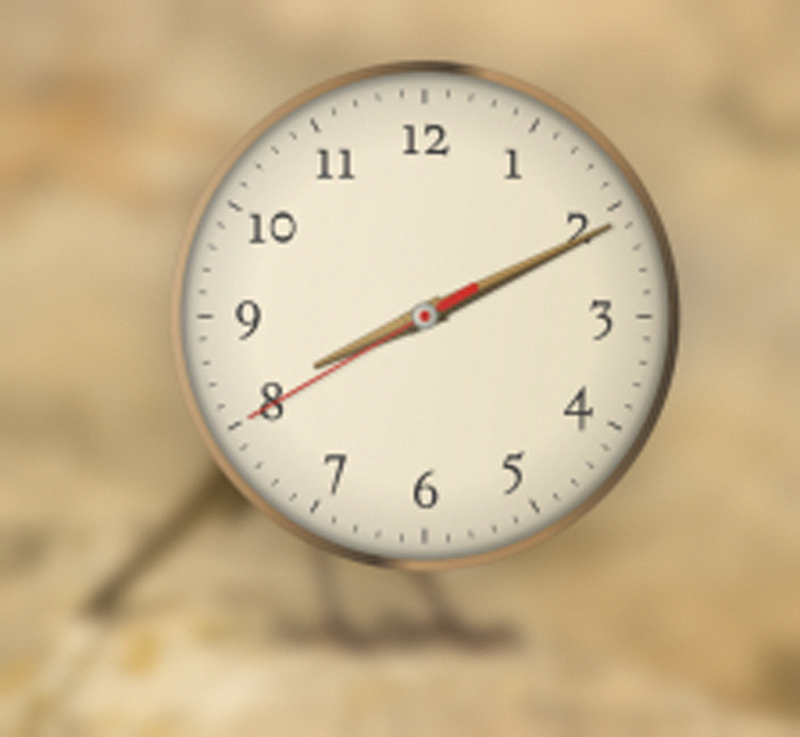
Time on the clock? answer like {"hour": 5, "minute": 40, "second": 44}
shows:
{"hour": 8, "minute": 10, "second": 40}
